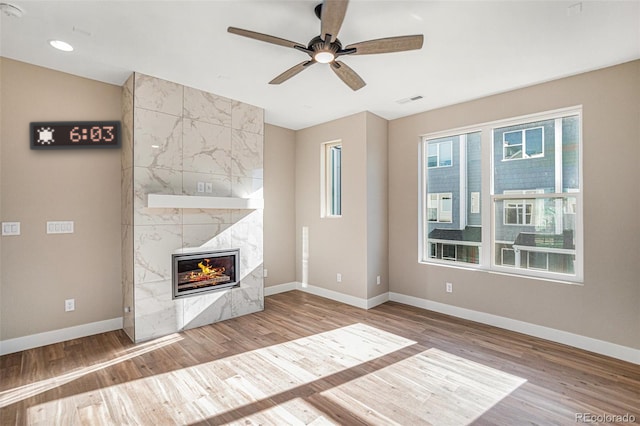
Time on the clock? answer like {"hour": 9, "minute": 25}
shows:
{"hour": 6, "minute": 3}
